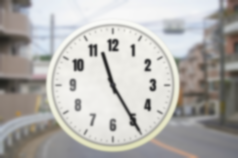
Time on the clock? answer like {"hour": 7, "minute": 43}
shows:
{"hour": 11, "minute": 25}
